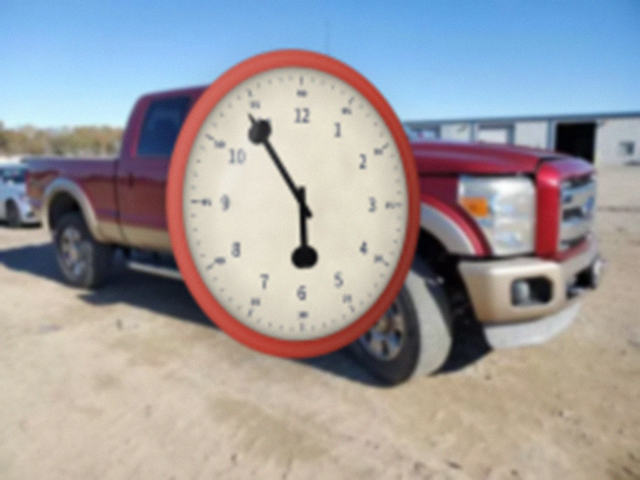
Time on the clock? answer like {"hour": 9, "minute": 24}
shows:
{"hour": 5, "minute": 54}
